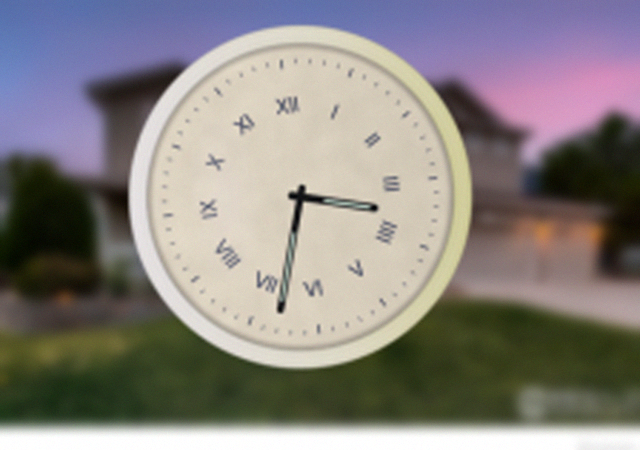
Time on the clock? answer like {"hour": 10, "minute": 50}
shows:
{"hour": 3, "minute": 33}
